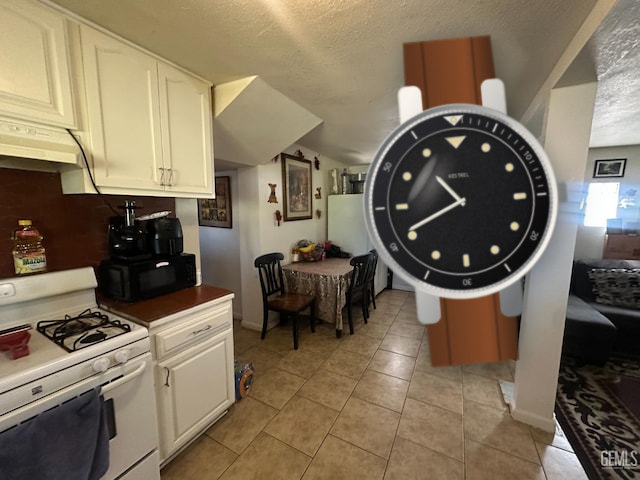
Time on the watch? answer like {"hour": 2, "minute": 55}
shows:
{"hour": 10, "minute": 41}
